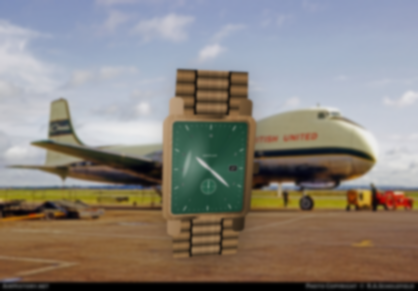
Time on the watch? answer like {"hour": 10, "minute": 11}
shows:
{"hour": 10, "minute": 22}
